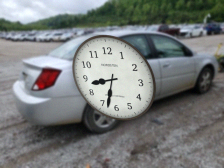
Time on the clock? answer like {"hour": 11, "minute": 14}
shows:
{"hour": 8, "minute": 33}
